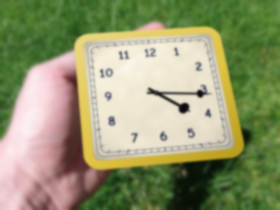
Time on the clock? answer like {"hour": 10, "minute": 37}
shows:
{"hour": 4, "minute": 16}
